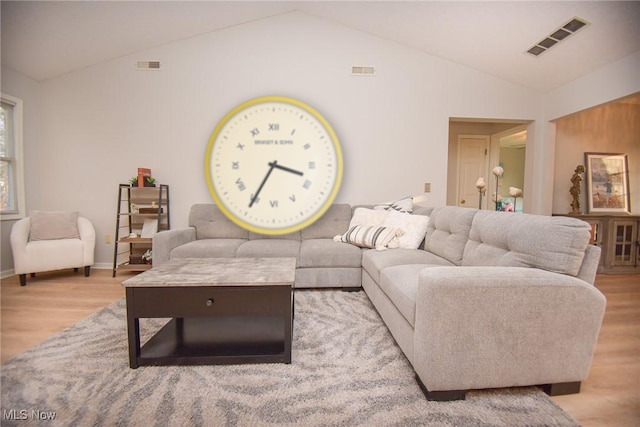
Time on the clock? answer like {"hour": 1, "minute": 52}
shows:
{"hour": 3, "minute": 35}
